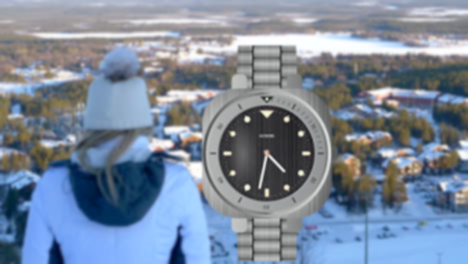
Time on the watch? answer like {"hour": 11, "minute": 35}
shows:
{"hour": 4, "minute": 32}
